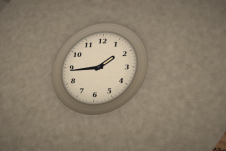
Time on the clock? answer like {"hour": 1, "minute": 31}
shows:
{"hour": 1, "minute": 44}
